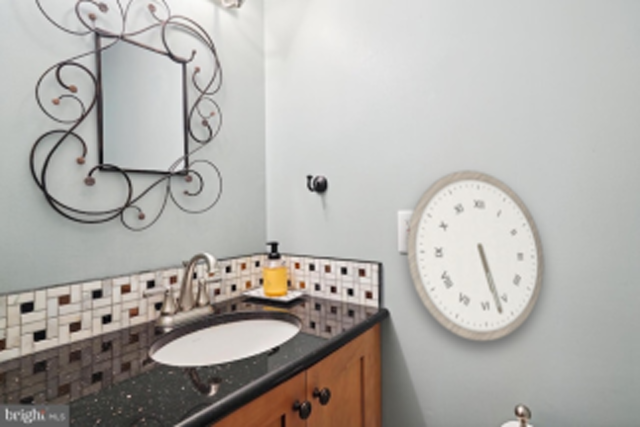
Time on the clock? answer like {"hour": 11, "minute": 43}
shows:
{"hour": 5, "minute": 27}
